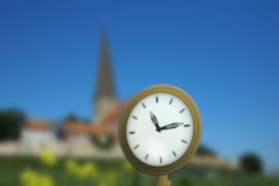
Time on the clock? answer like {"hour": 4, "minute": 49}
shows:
{"hour": 11, "minute": 14}
